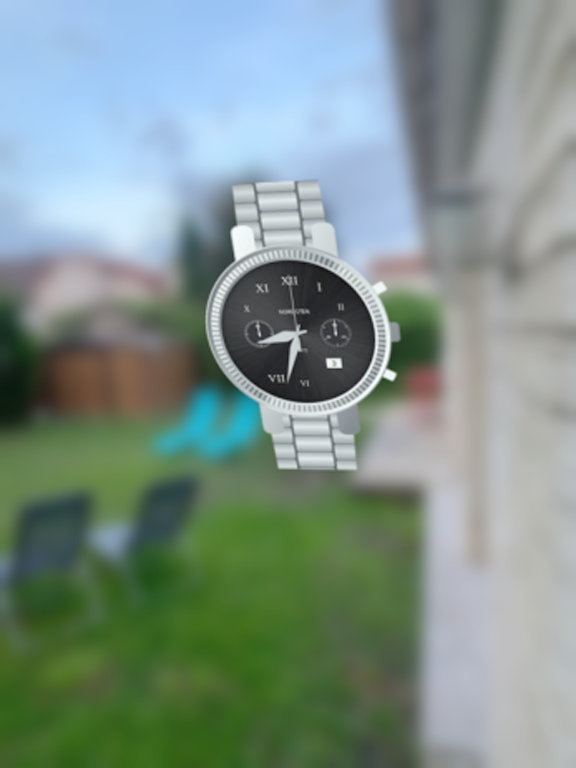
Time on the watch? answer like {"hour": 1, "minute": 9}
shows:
{"hour": 8, "minute": 33}
